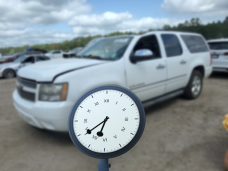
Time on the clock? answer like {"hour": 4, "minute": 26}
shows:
{"hour": 6, "minute": 39}
